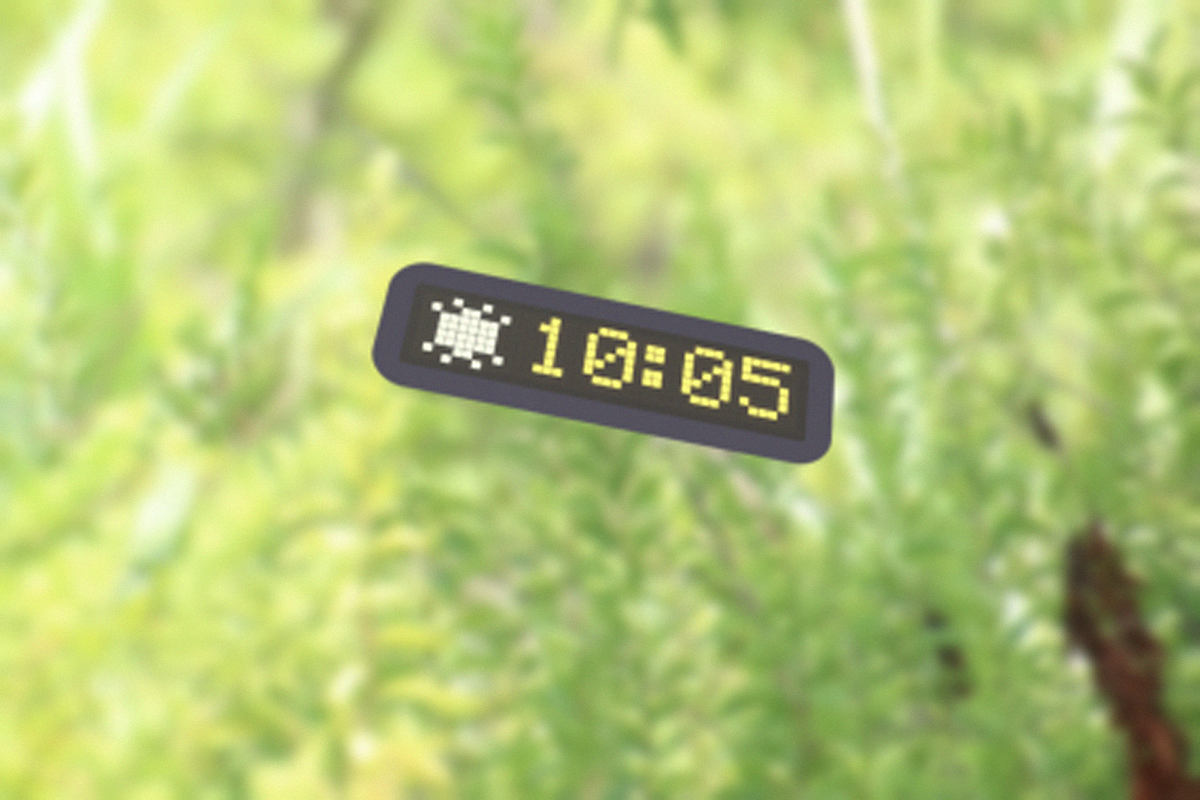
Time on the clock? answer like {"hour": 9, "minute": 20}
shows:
{"hour": 10, "minute": 5}
